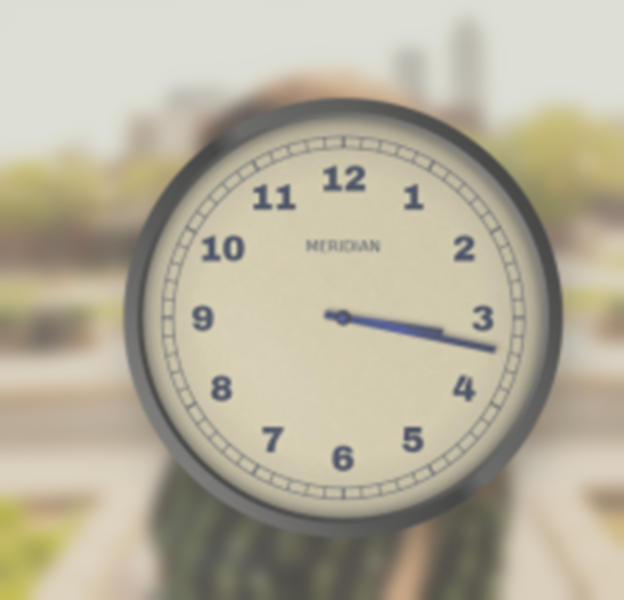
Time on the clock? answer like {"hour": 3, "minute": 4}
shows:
{"hour": 3, "minute": 17}
